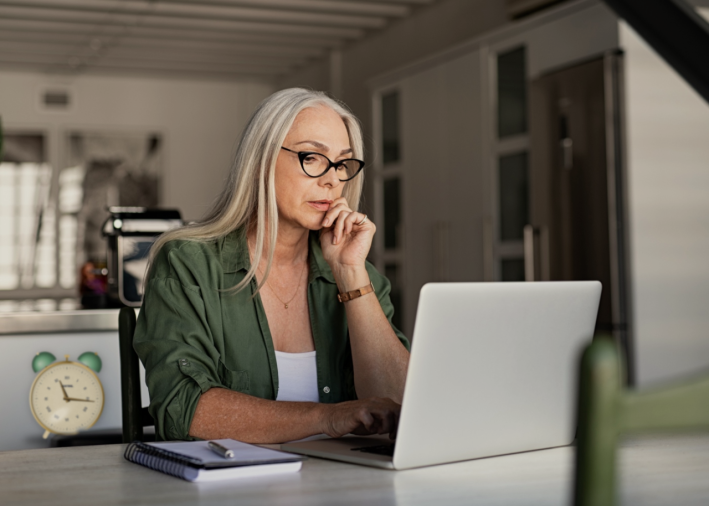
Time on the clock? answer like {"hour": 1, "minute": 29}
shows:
{"hour": 11, "minute": 16}
